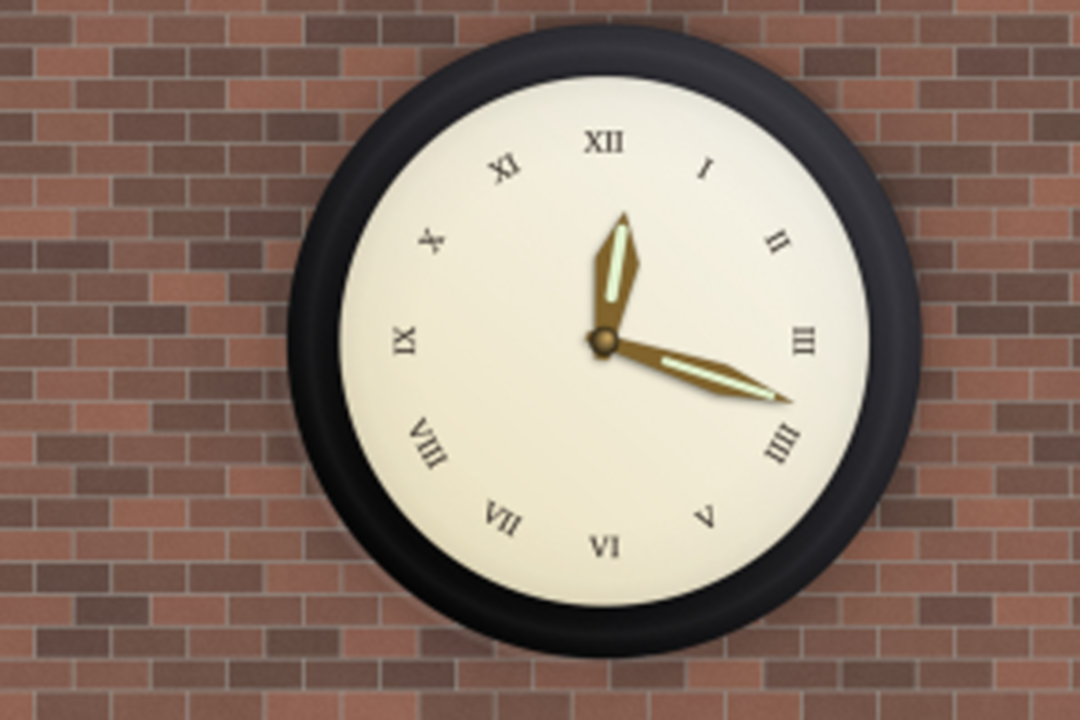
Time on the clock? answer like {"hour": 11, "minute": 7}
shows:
{"hour": 12, "minute": 18}
